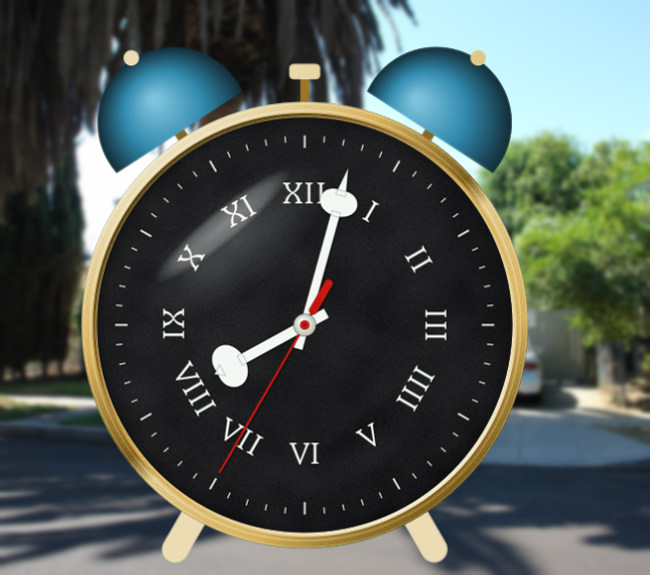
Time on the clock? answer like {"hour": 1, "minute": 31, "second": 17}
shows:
{"hour": 8, "minute": 2, "second": 35}
